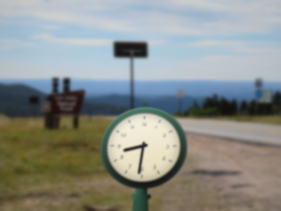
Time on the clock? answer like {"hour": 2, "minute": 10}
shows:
{"hour": 8, "minute": 31}
